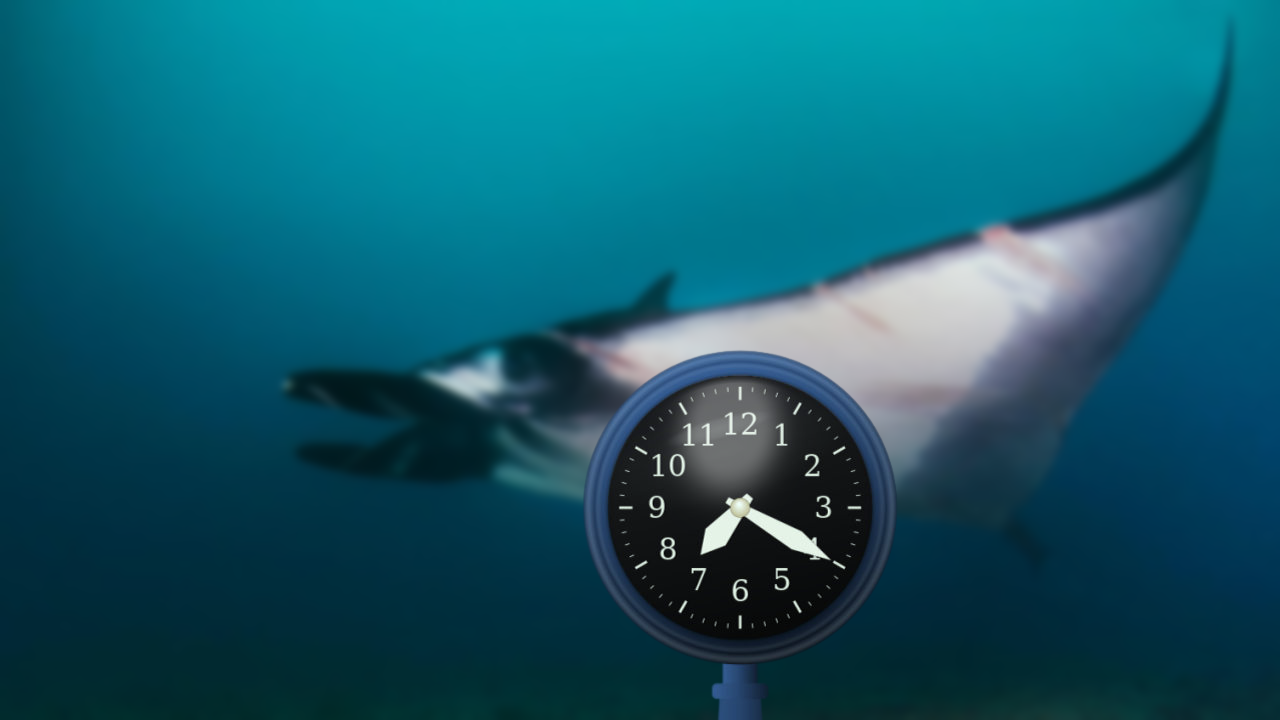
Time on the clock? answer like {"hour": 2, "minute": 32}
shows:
{"hour": 7, "minute": 20}
